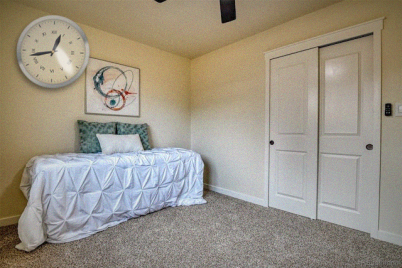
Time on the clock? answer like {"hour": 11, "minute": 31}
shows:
{"hour": 12, "minute": 43}
